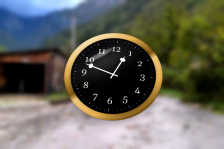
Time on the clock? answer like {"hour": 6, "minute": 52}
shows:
{"hour": 12, "minute": 48}
